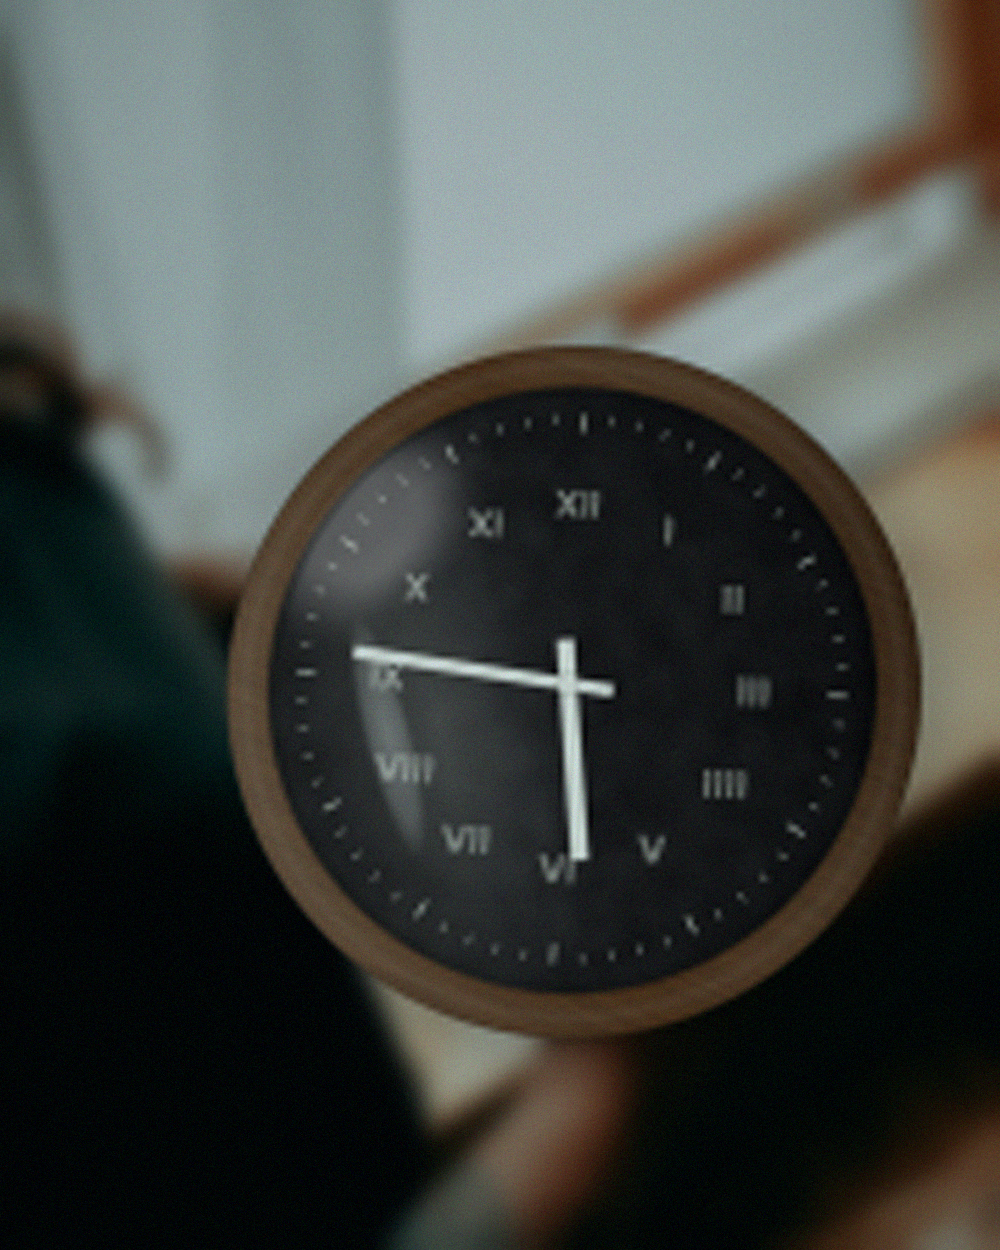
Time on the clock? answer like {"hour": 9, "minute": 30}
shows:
{"hour": 5, "minute": 46}
